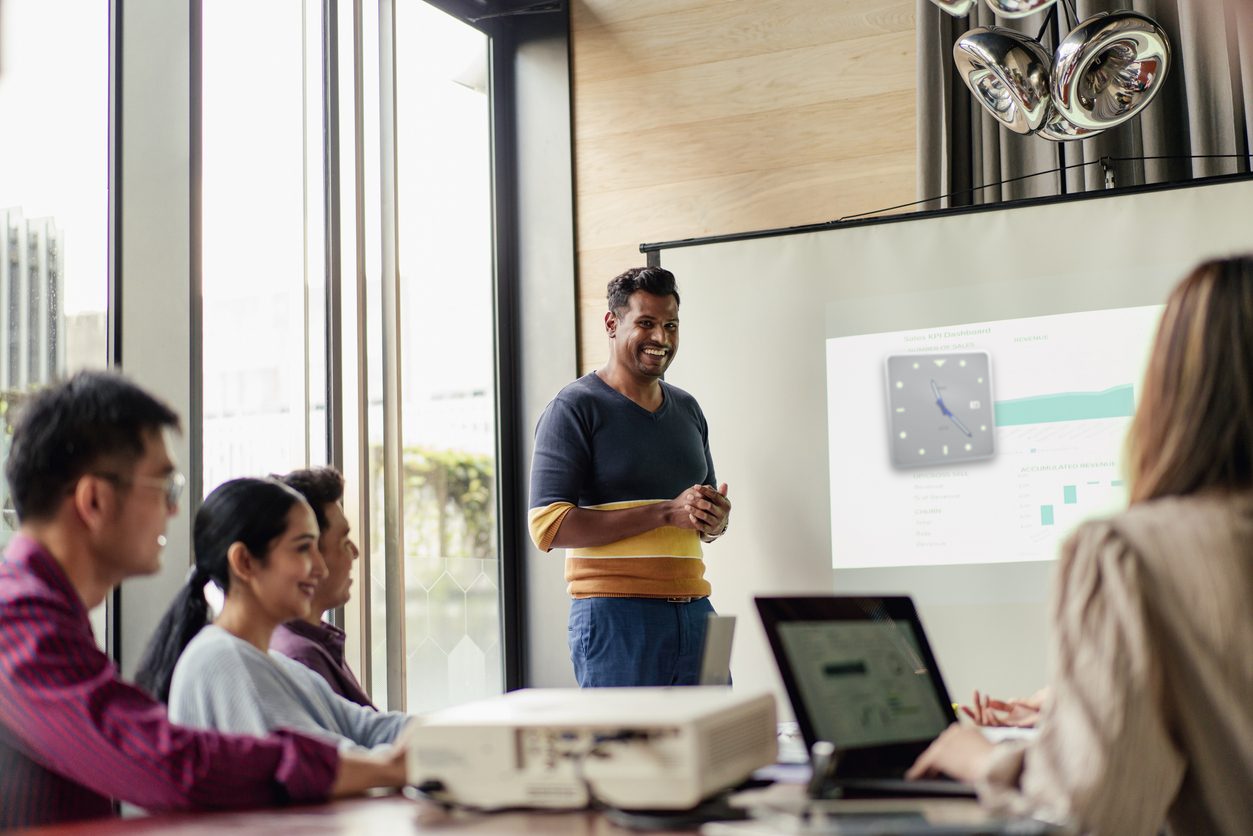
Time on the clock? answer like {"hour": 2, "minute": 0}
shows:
{"hour": 11, "minute": 23}
